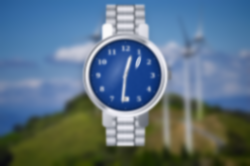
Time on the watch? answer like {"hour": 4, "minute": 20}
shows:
{"hour": 12, "minute": 31}
